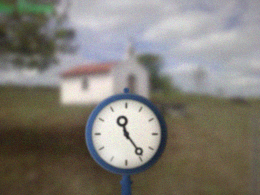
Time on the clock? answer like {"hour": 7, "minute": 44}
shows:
{"hour": 11, "minute": 24}
